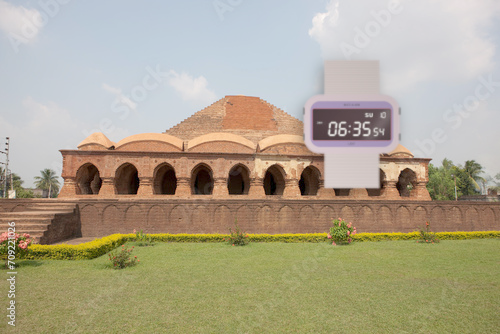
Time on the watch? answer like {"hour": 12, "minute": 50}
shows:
{"hour": 6, "minute": 35}
